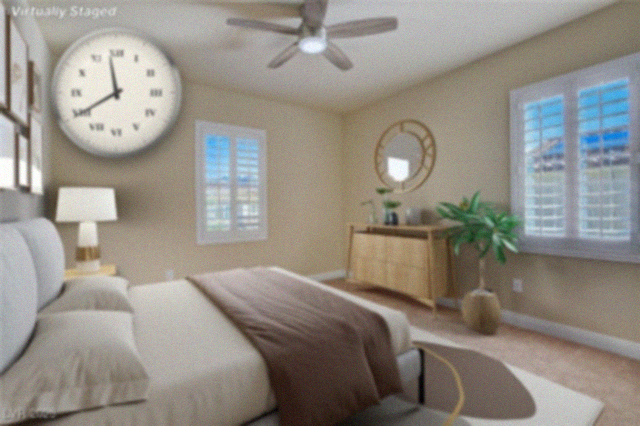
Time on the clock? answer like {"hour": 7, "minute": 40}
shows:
{"hour": 11, "minute": 40}
